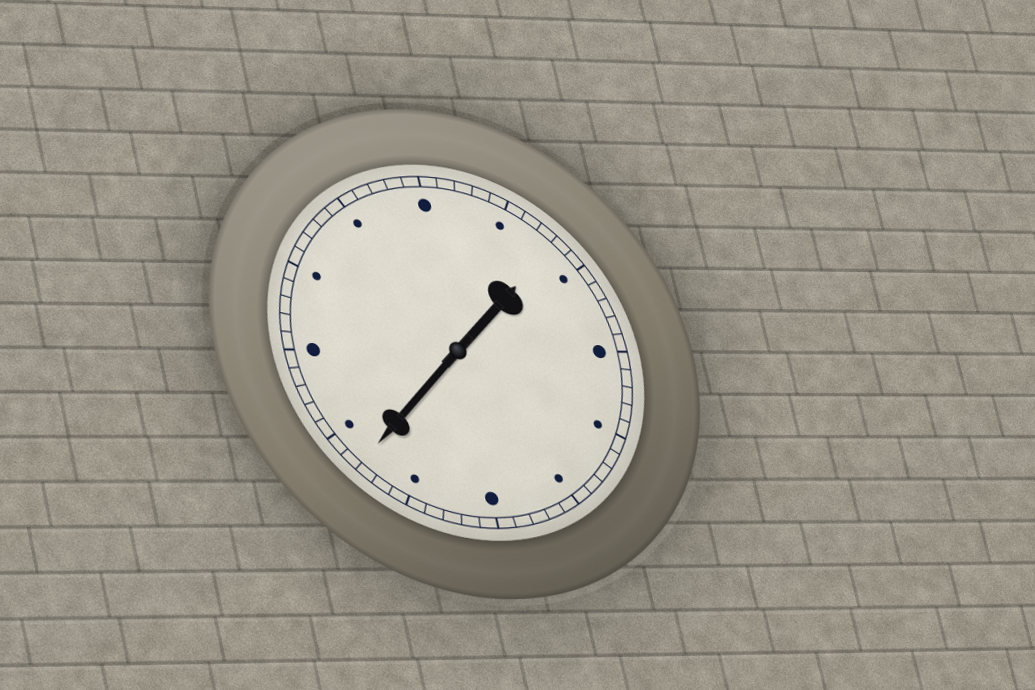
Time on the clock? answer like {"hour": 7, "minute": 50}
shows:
{"hour": 1, "minute": 38}
